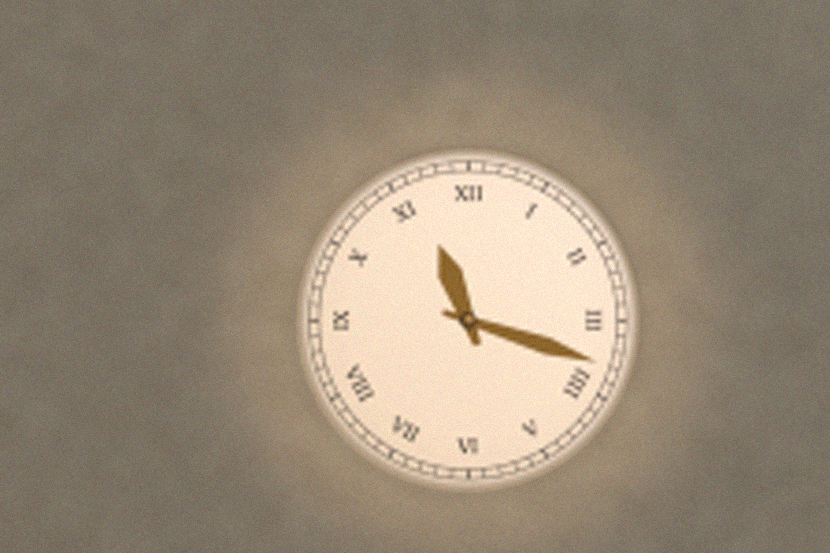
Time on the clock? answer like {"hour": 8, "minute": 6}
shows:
{"hour": 11, "minute": 18}
